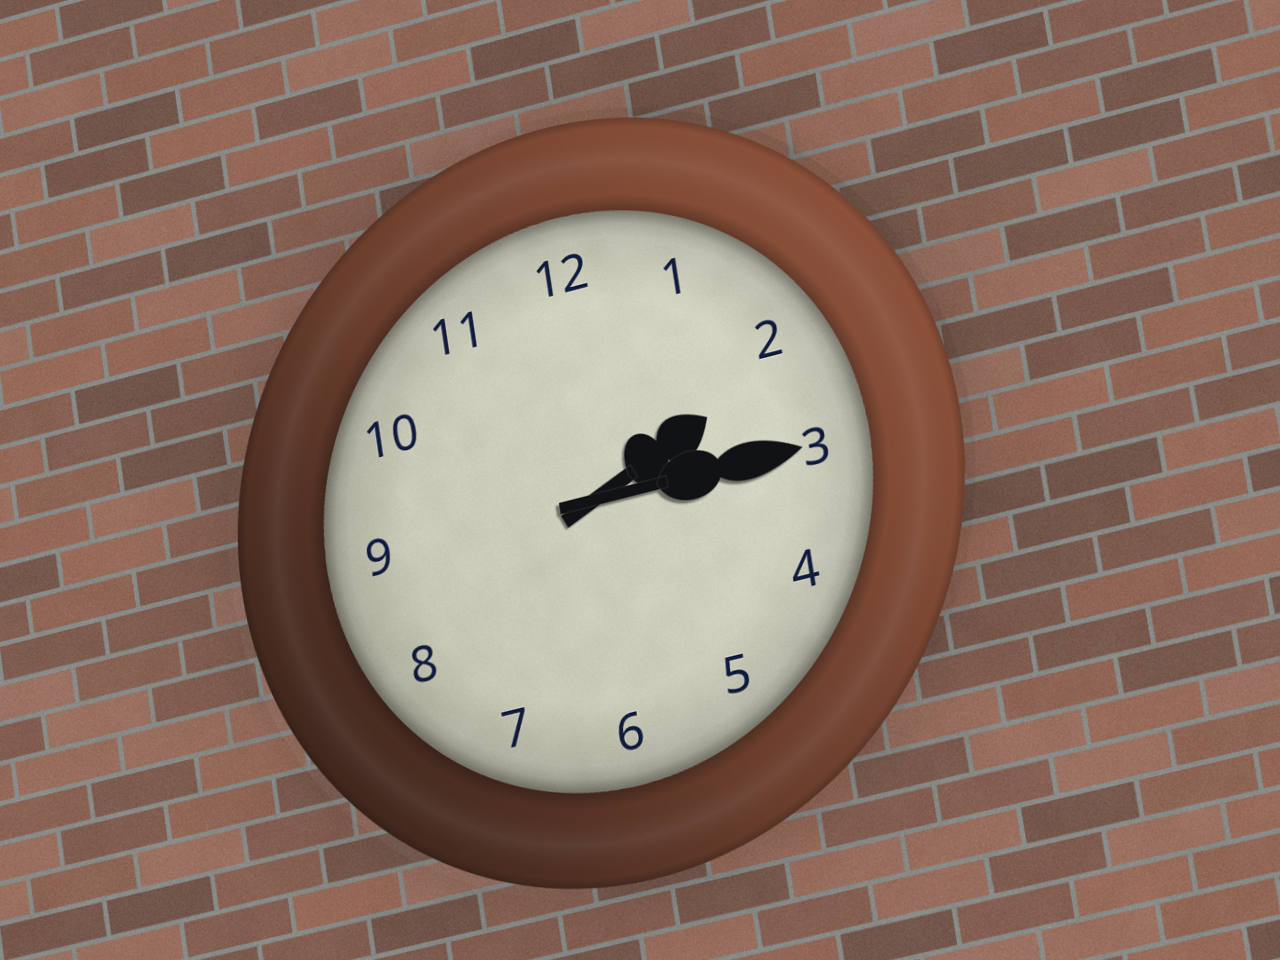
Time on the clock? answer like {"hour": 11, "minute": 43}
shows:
{"hour": 2, "minute": 15}
